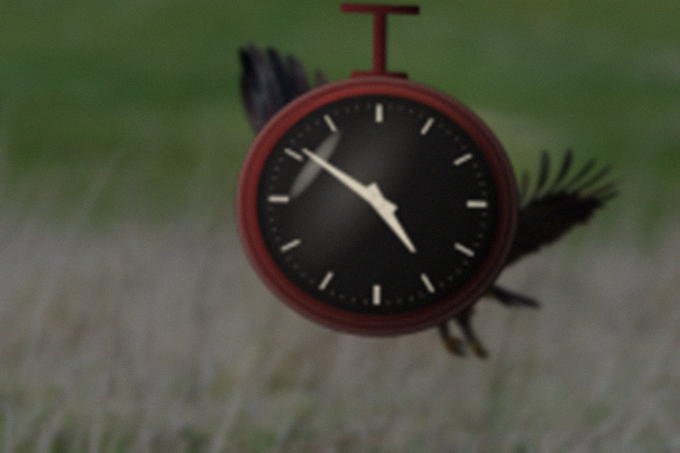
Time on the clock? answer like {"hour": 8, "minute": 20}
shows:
{"hour": 4, "minute": 51}
